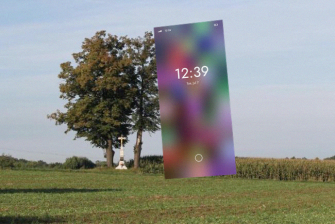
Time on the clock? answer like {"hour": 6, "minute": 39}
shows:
{"hour": 12, "minute": 39}
